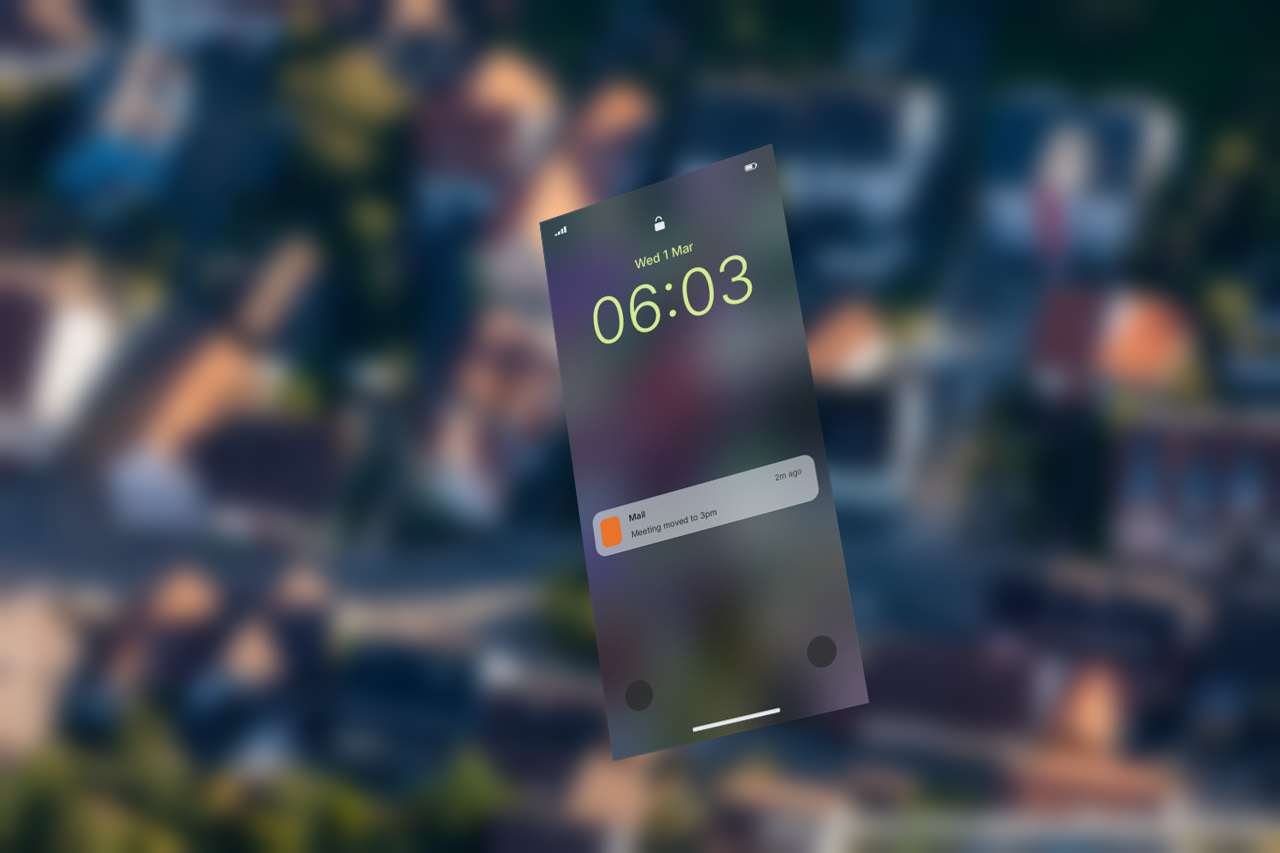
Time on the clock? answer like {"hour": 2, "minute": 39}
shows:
{"hour": 6, "minute": 3}
